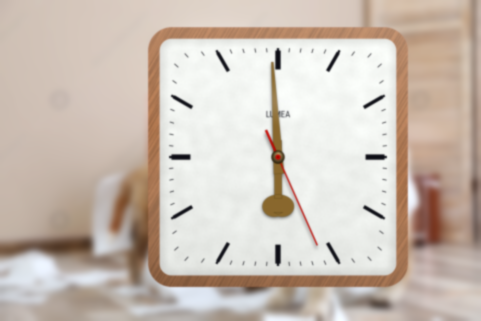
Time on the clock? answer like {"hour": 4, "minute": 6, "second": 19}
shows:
{"hour": 5, "minute": 59, "second": 26}
